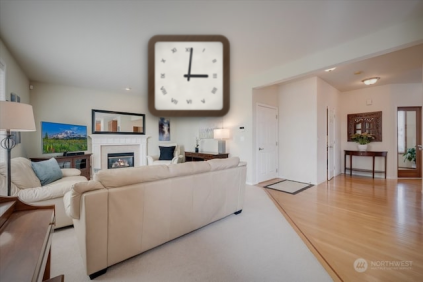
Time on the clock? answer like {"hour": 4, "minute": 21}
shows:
{"hour": 3, "minute": 1}
